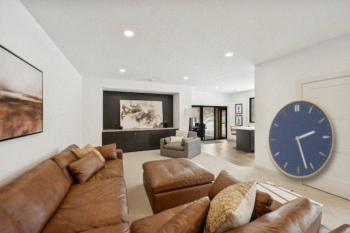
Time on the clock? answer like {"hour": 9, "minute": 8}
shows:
{"hour": 2, "minute": 27}
